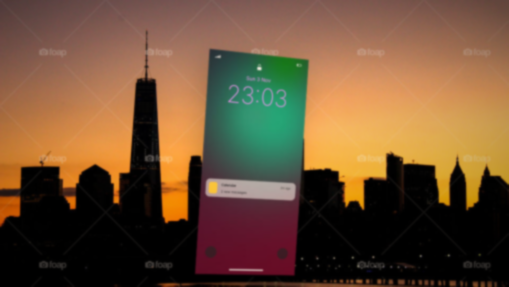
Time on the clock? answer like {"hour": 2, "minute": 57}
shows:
{"hour": 23, "minute": 3}
